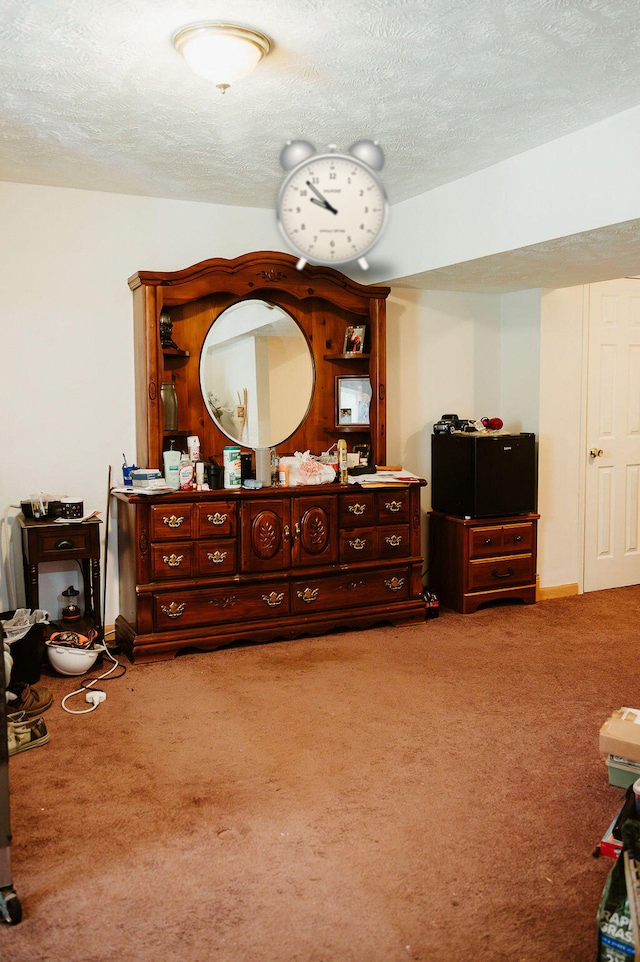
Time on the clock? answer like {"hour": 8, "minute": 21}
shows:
{"hour": 9, "minute": 53}
